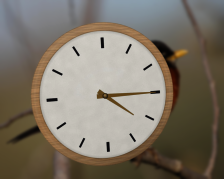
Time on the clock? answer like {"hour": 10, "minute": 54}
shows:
{"hour": 4, "minute": 15}
